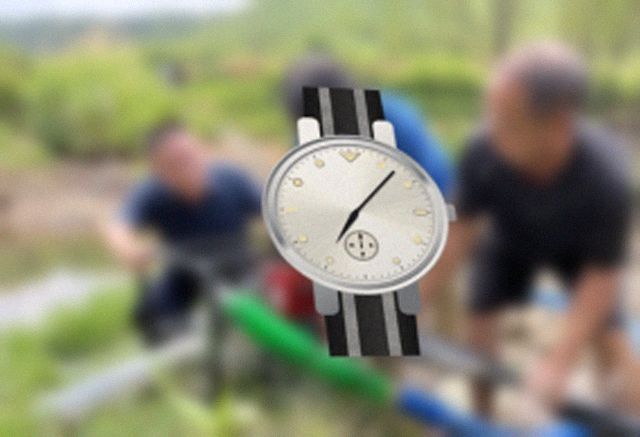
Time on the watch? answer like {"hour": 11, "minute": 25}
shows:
{"hour": 7, "minute": 7}
